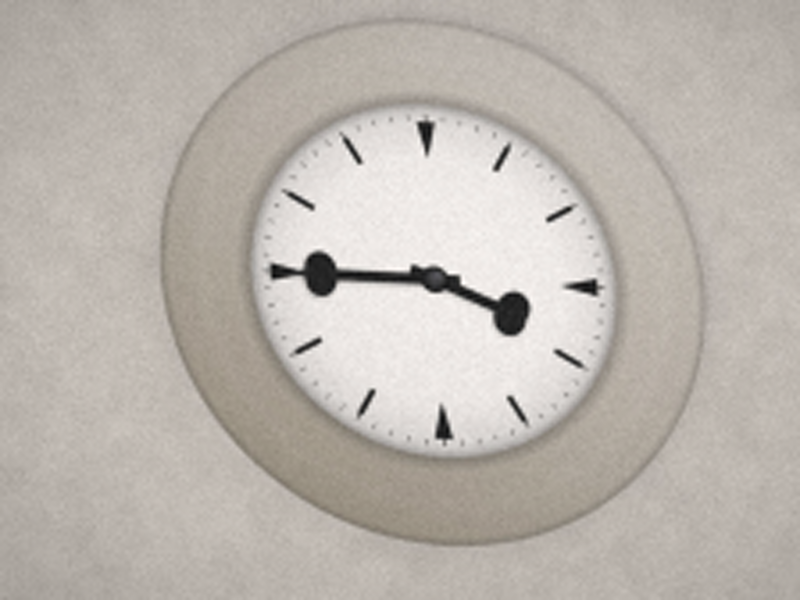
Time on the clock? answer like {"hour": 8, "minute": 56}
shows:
{"hour": 3, "minute": 45}
